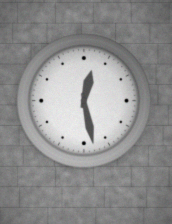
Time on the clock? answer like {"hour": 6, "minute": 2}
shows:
{"hour": 12, "minute": 28}
